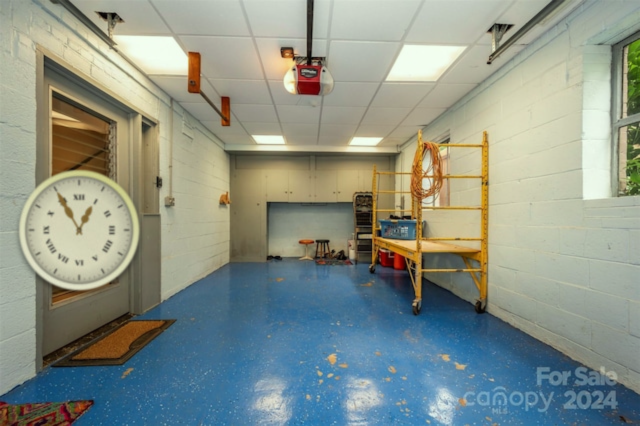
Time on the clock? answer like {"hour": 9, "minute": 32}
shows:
{"hour": 12, "minute": 55}
